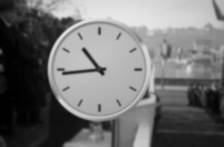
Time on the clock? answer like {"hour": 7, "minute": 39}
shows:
{"hour": 10, "minute": 44}
